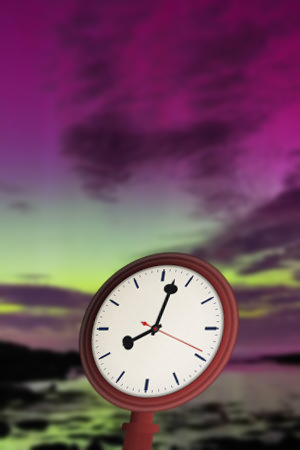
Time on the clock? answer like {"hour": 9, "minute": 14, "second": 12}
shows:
{"hour": 8, "minute": 2, "second": 19}
